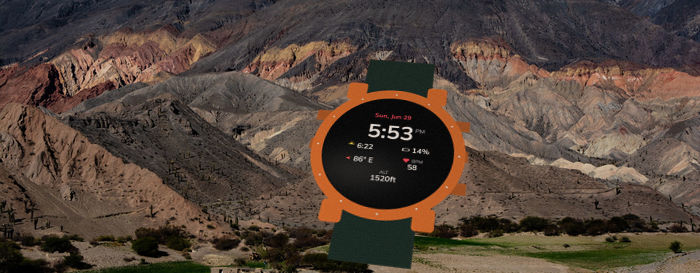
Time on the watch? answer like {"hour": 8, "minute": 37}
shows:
{"hour": 5, "minute": 53}
